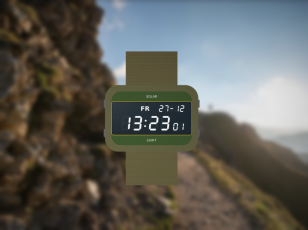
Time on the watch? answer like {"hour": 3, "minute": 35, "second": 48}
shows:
{"hour": 13, "minute": 23, "second": 1}
